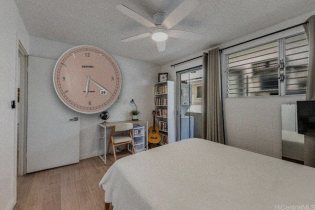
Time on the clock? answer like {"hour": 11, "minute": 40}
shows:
{"hour": 6, "minute": 21}
